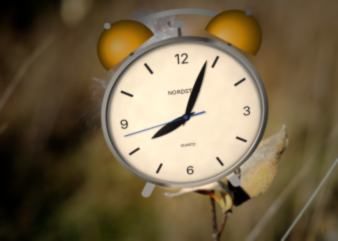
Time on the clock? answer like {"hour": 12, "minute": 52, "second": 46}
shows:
{"hour": 8, "minute": 3, "second": 43}
